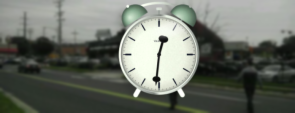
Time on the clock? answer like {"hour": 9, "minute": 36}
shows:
{"hour": 12, "minute": 31}
